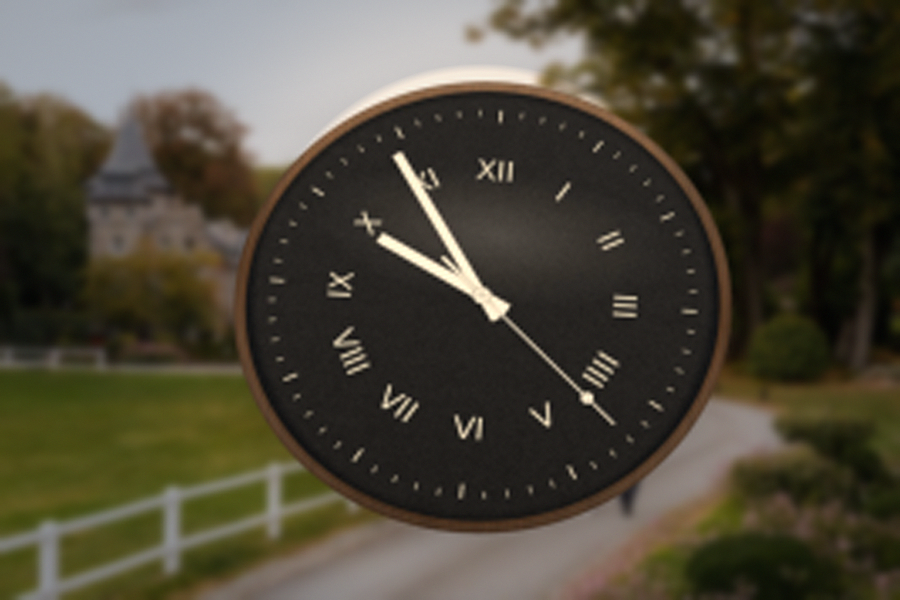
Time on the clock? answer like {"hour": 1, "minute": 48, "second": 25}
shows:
{"hour": 9, "minute": 54, "second": 22}
